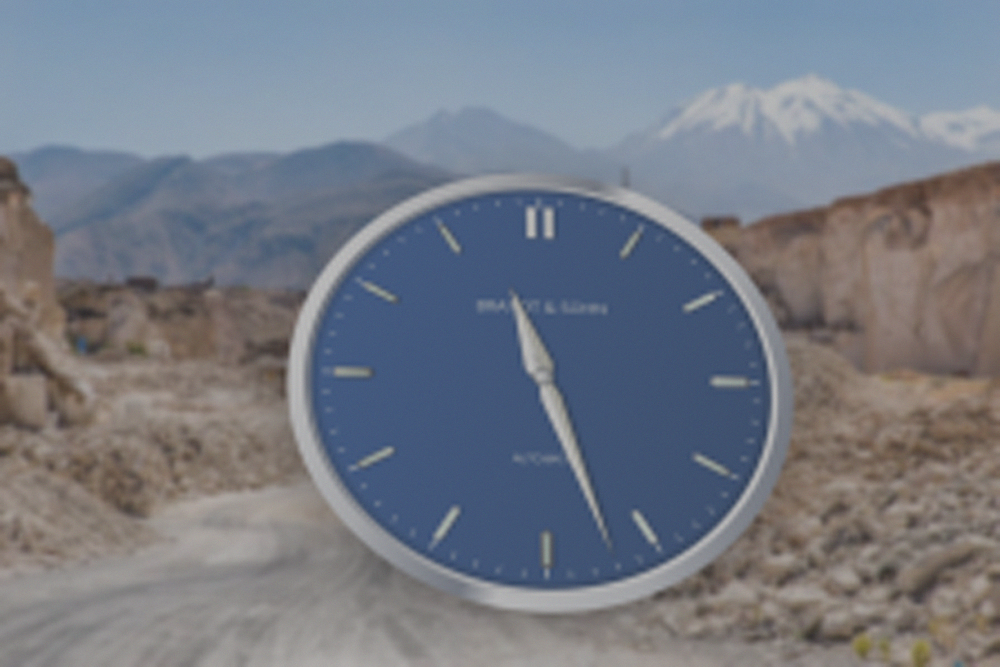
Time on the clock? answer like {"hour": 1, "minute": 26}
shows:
{"hour": 11, "minute": 27}
